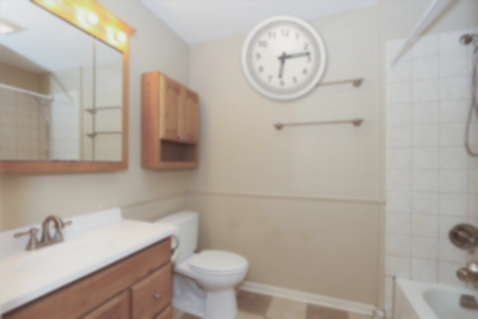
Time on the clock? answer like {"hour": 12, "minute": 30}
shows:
{"hour": 6, "minute": 13}
